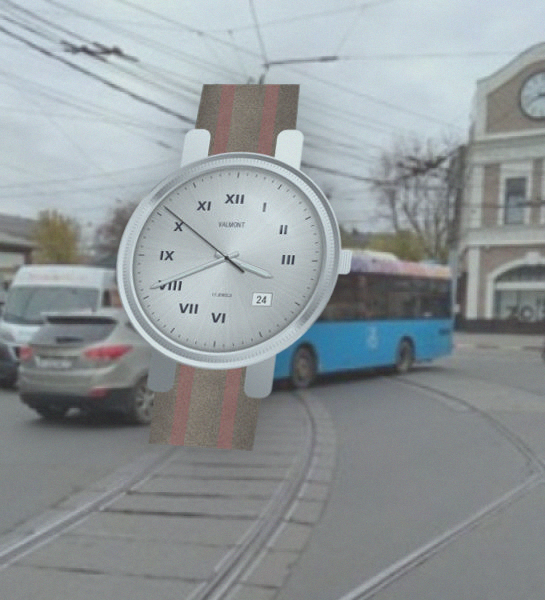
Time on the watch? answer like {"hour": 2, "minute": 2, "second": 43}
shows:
{"hour": 3, "minute": 40, "second": 51}
